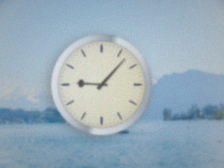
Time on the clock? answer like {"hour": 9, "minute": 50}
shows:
{"hour": 9, "minute": 7}
